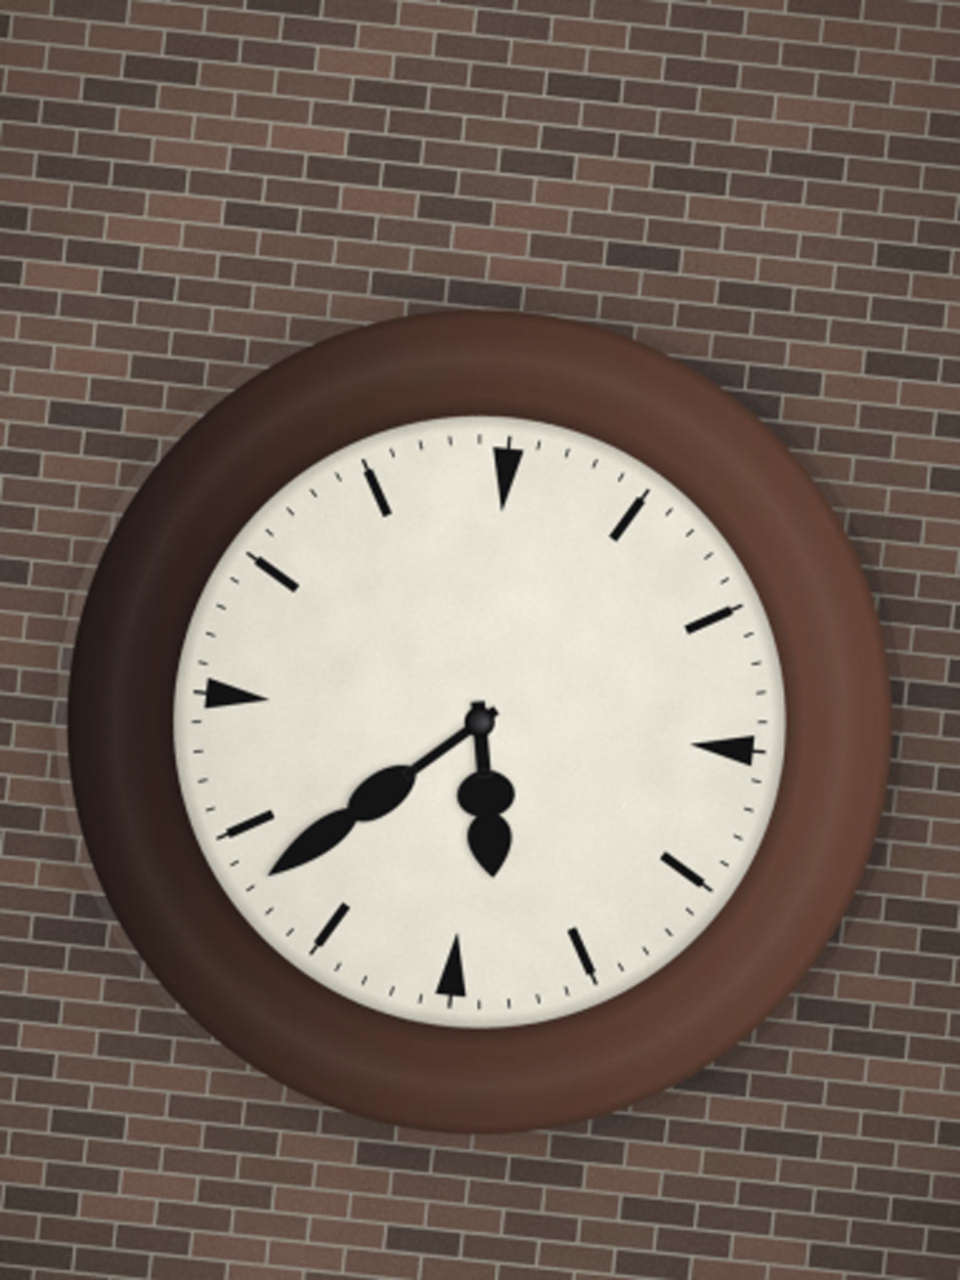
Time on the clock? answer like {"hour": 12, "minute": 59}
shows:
{"hour": 5, "minute": 38}
